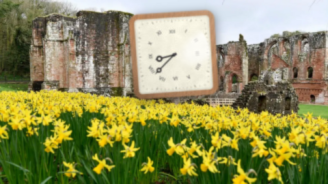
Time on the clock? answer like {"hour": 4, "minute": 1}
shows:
{"hour": 8, "minute": 38}
